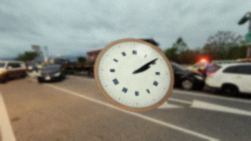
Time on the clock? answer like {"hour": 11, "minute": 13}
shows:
{"hour": 2, "minute": 9}
